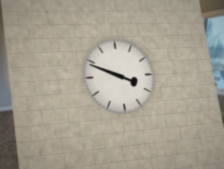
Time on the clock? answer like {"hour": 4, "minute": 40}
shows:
{"hour": 3, "minute": 49}
